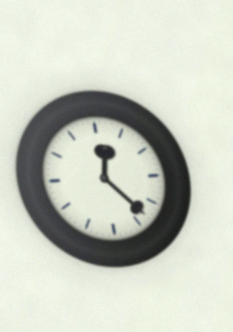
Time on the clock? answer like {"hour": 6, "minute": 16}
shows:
{"hour": 12, "minute": 23}
